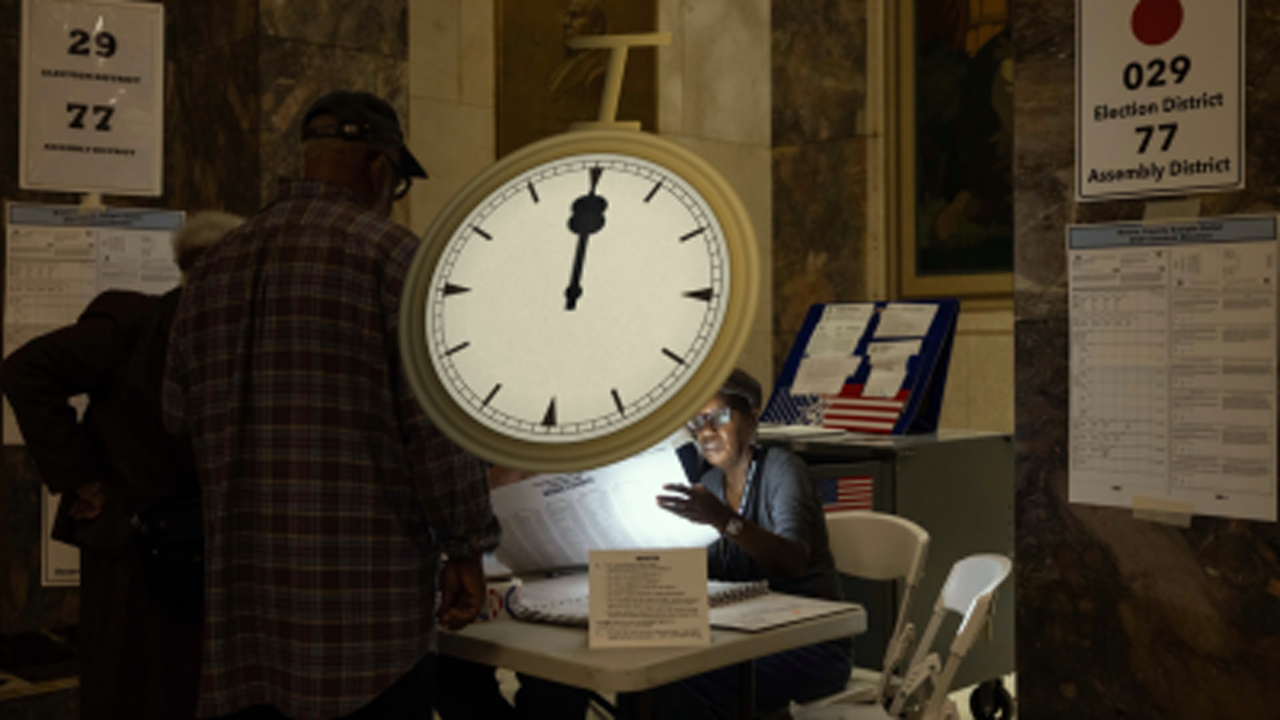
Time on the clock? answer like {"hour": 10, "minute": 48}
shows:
{"hour": 12, "minute": 0}
